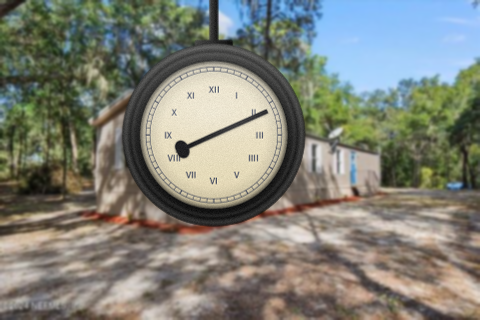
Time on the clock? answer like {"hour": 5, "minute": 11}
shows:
{"hour": 8, "minute": 11}
